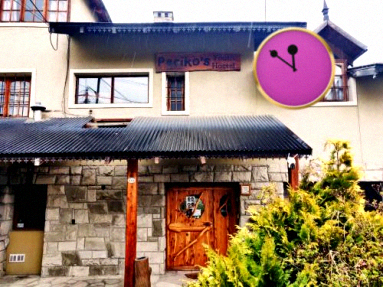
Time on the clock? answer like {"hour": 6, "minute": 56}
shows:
{"hour": 11, "minute": 51}
